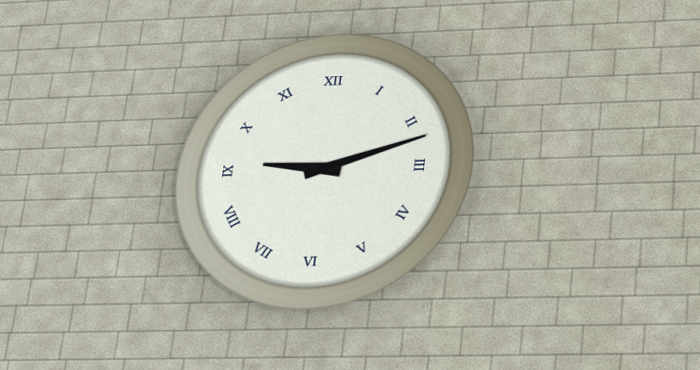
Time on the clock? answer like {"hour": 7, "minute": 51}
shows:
{"hour": 9, "minute": 12}
